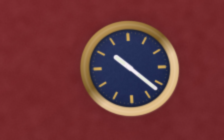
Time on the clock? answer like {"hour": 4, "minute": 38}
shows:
{"hour": 10, "minute": 22}
